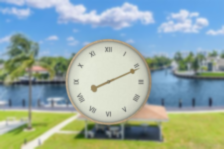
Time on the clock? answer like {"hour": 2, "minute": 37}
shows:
{"hour": 8, "minute": 11}
